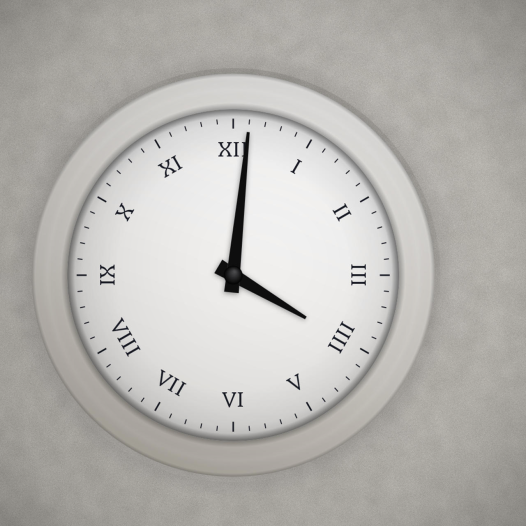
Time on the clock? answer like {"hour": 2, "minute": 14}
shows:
{"hour": 4, "minute": 1}
